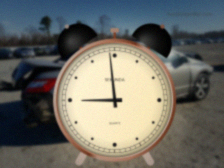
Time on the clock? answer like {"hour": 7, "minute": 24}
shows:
{"hour": 8, "minute": 59}
